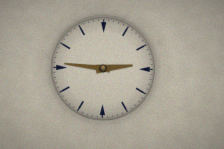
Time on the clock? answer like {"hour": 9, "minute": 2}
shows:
{"hour": 2, "minute": 46}
